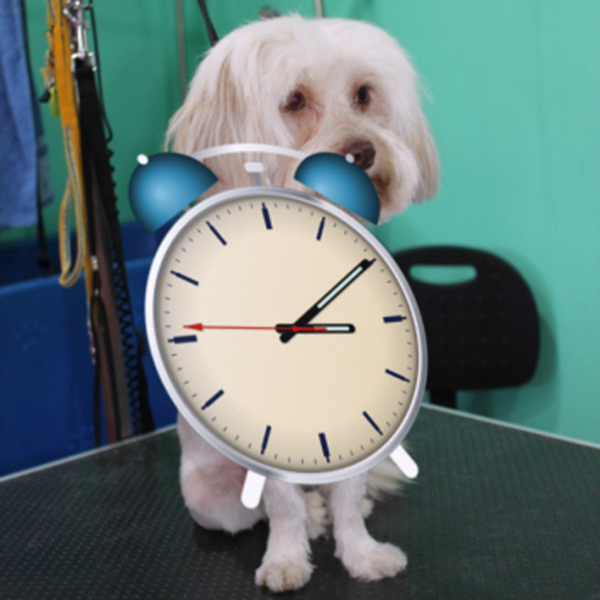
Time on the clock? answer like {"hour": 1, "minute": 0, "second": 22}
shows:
{"hour": 3, "minute": 9, "second": 46}
